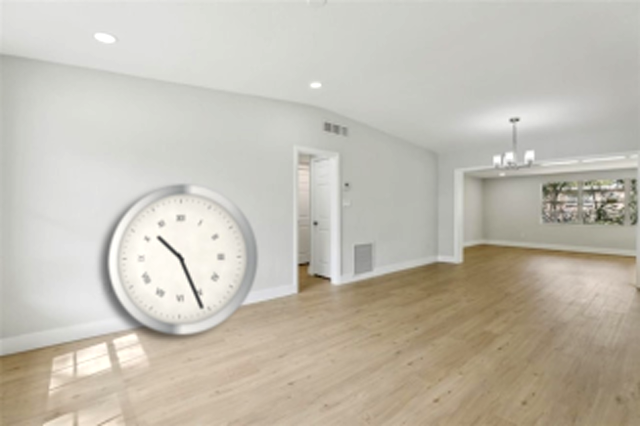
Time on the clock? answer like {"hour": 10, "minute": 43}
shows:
{"hour": 10, "minute": 26}
